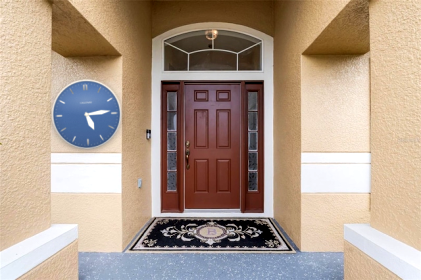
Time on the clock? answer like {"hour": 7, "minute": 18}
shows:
{"hour": 5, "minute": 14}
